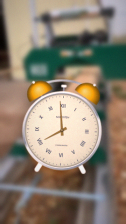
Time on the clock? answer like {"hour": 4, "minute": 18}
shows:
{"hour": 7, "minute": 59}
